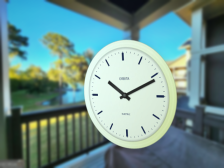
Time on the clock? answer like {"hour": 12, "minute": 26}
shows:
{"hour": 10, "minute": 11}
